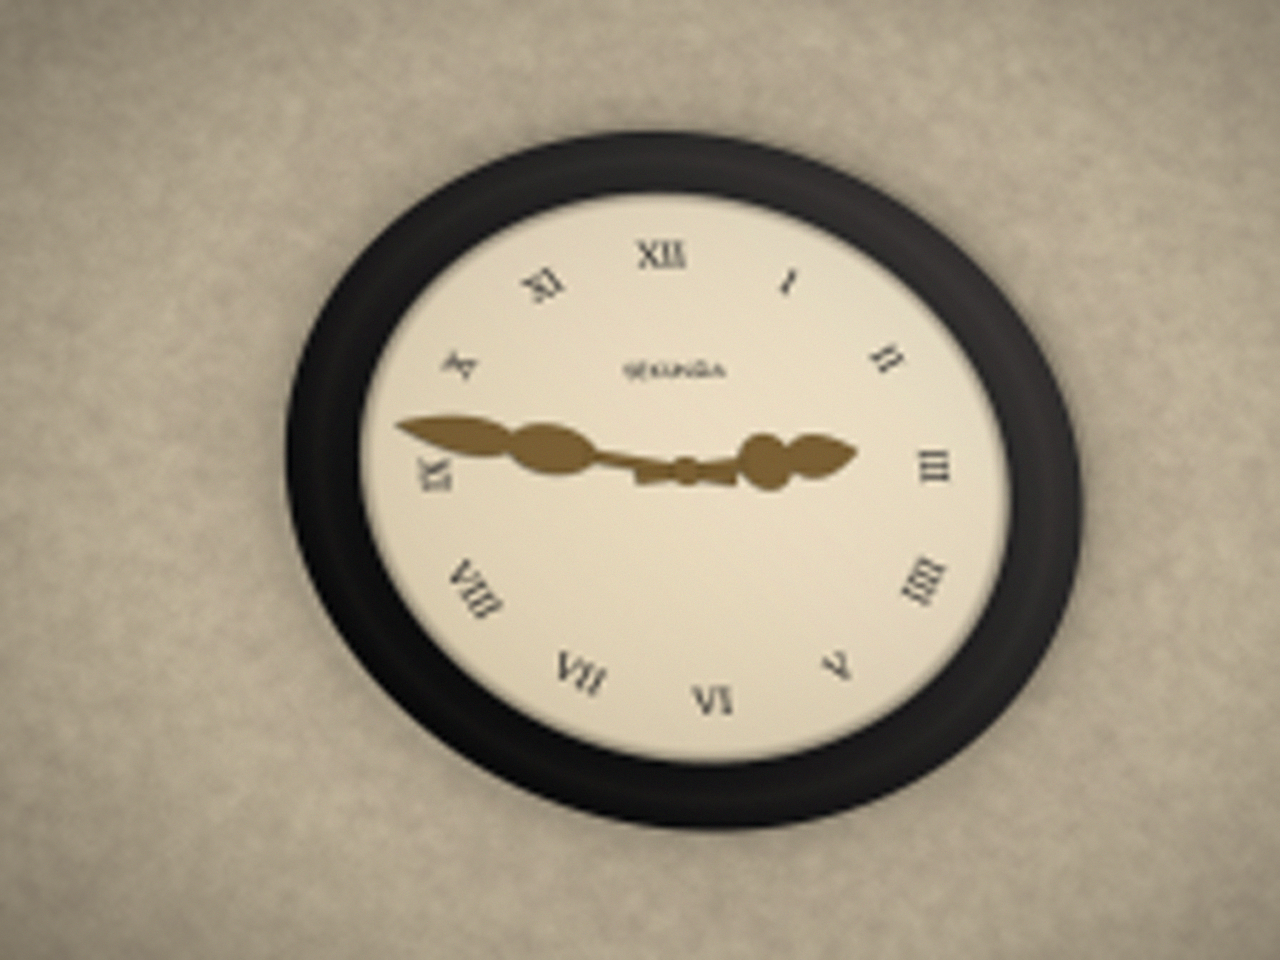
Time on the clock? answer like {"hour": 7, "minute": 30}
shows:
{"hour": 2, "minute": 47}
